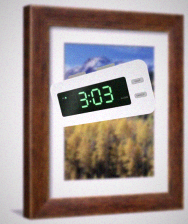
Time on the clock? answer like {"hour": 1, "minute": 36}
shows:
{"hour": 3, "minute": 3}
